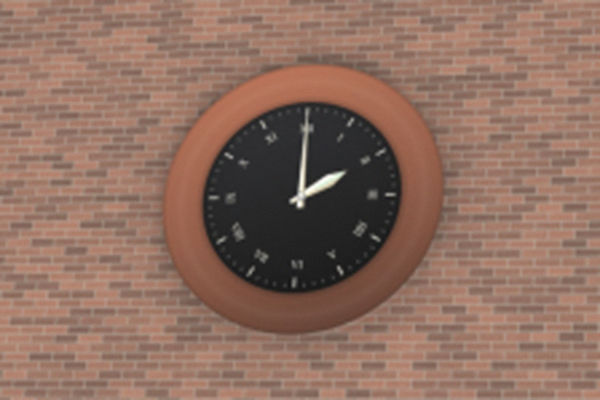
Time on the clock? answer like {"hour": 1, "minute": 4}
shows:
{"hour": 2, "minute": 0}
